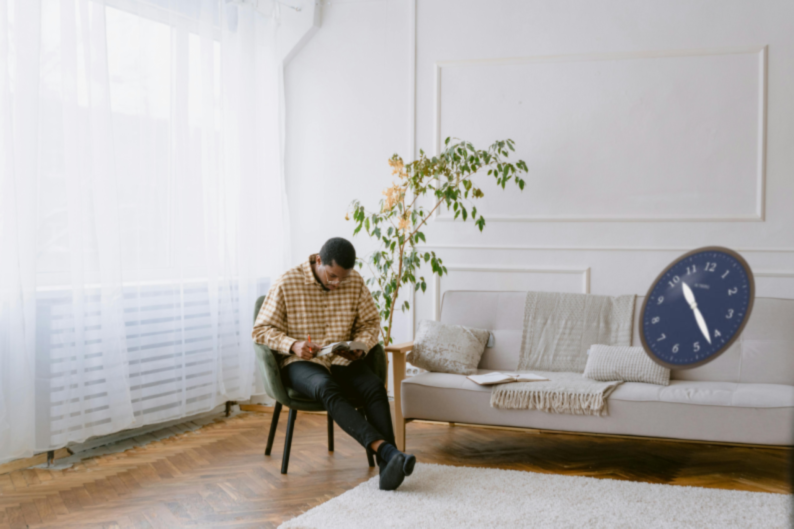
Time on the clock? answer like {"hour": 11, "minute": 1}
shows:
{"hour": 10, "minute": 22}
